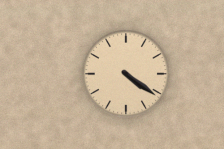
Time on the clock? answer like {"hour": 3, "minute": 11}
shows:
{"hour": 4, "minute": 21}
